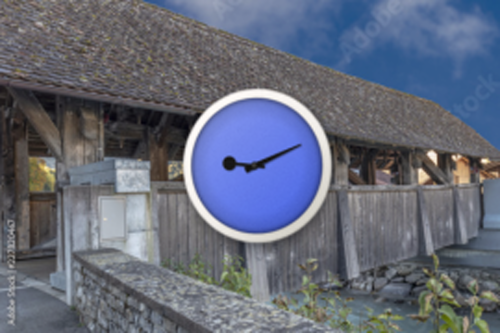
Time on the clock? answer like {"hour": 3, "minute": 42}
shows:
{"hour": 9, "minute": 11}
